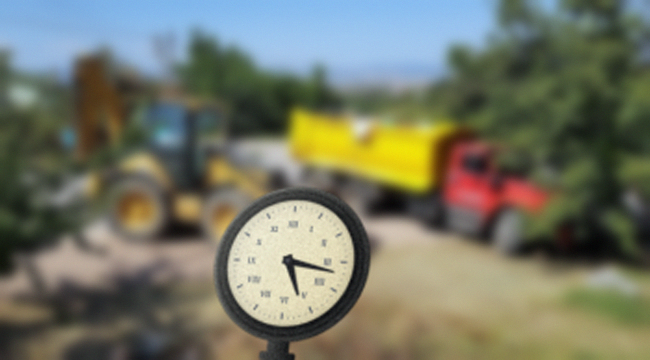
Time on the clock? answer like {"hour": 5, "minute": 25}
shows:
{"hour": 5, "minute": 17}
